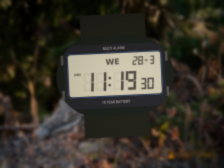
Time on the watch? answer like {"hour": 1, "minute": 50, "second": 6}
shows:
{"hour": 11, "minute": 19, "second": 30}
